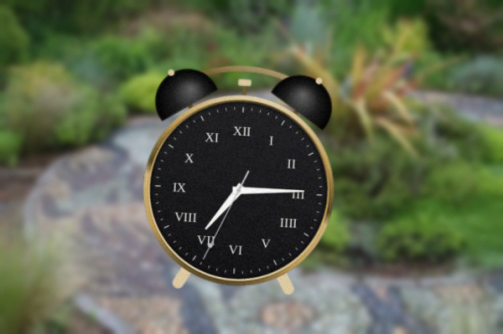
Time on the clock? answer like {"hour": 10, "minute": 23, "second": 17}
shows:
{"hour": 7, "minute": 14, "second": 34}
